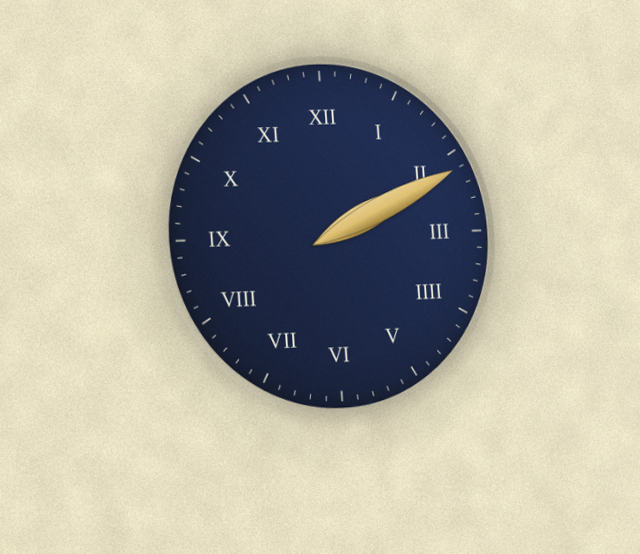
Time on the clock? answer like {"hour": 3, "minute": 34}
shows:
{"hour": 2, "minute": 11}
